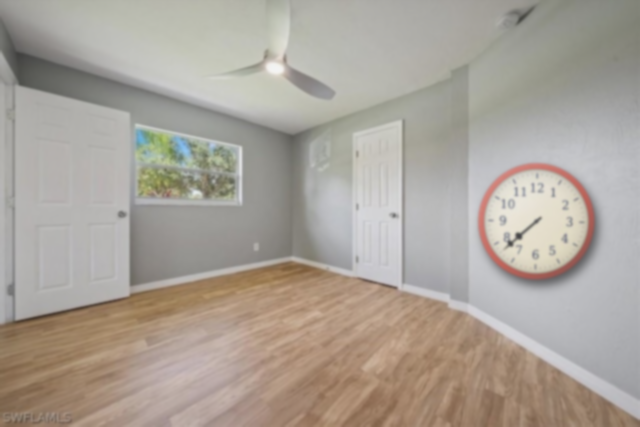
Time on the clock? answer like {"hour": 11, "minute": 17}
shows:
{"hour": 7, "minute": 38}
